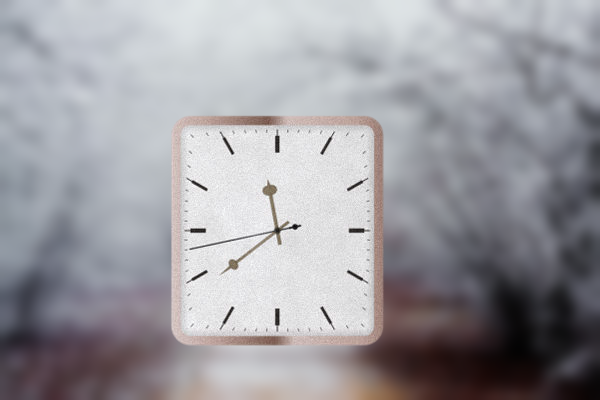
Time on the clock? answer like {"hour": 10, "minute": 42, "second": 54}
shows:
{"hour": 11, "minute": 38, "second": 43}
